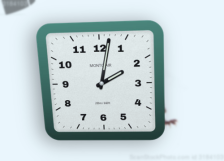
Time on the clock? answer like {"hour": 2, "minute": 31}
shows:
{"hour": 2, "minute": 2}
